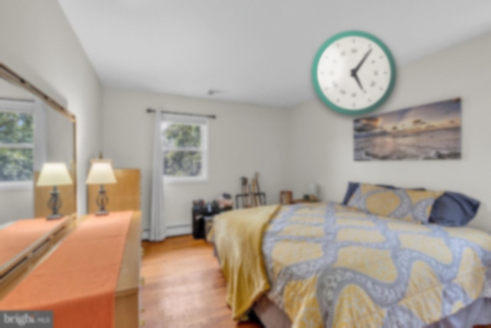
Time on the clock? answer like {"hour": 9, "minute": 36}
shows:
{"hour": 5, "minute": 6}
